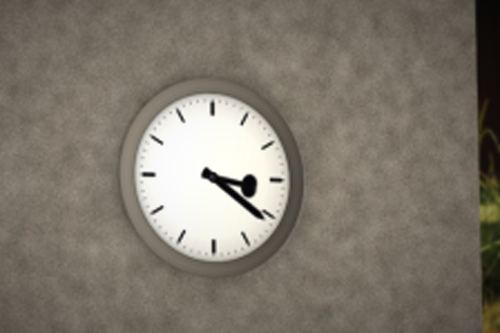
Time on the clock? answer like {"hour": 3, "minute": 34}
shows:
{"hour": 3, "minute": 21}
